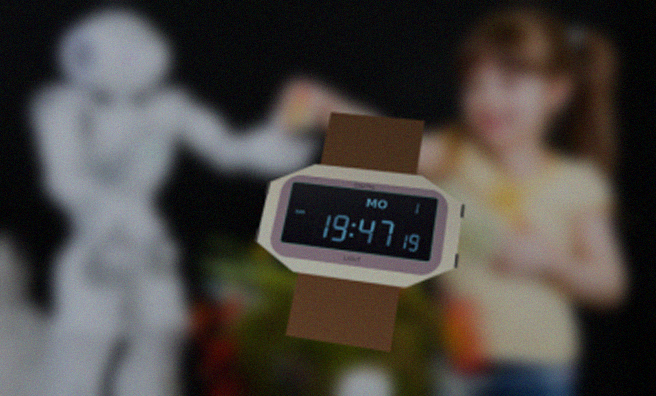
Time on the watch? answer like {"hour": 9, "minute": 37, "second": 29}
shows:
{"hour": 19, "minute": 47, "second": 19}
